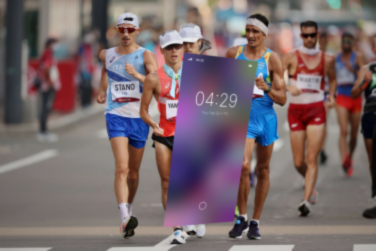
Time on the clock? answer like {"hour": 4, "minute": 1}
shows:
{"hour": 4, "minute": 29}
